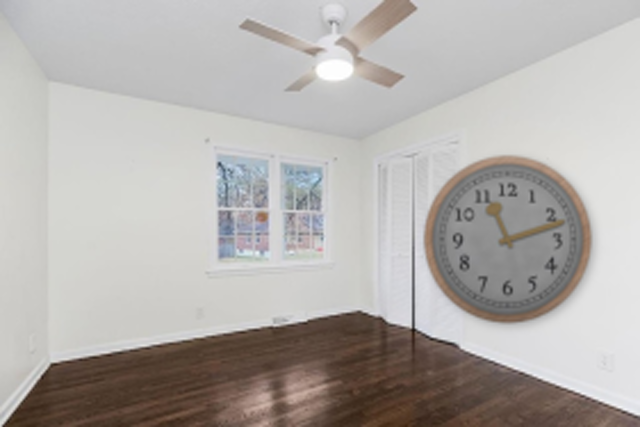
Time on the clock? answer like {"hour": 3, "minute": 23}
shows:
{"hour": 11, "minute": 12}
